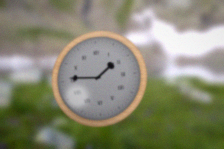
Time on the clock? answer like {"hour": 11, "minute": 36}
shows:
{"hour": 1, "minute": 46}
